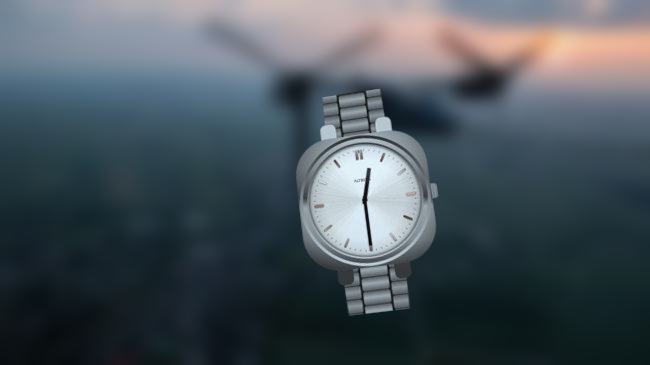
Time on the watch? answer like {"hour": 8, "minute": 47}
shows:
{"hour": 12, "minute": 30}
